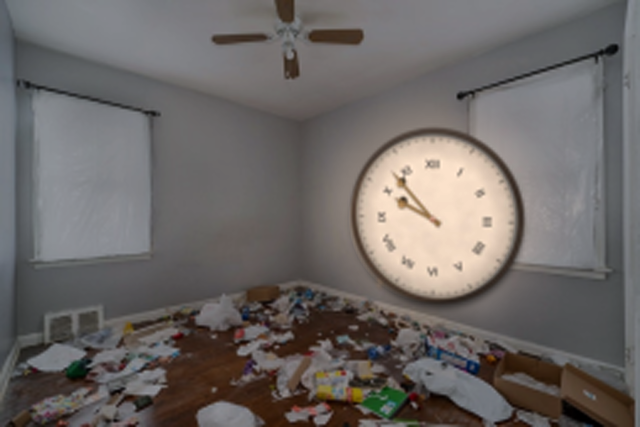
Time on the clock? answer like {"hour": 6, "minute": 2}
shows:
{"hour": 9, "minute": 53}
